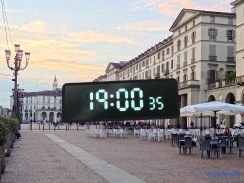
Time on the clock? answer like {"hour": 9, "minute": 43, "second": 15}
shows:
{"hour": 19, "minute": 0, "second": 35}
